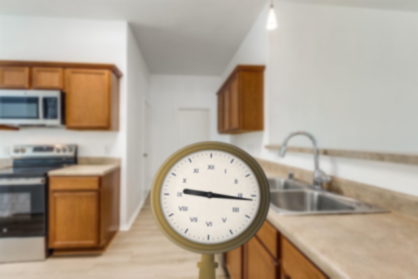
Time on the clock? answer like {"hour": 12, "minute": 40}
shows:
{"hour": 9, "minute": 16}
